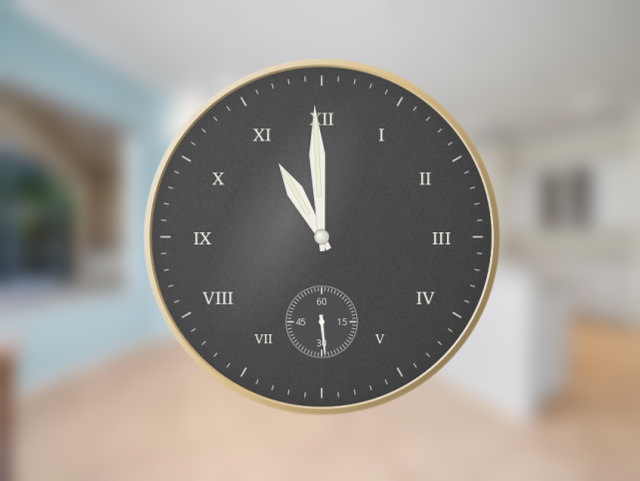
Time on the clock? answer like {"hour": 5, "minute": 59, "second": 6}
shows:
{"hour": 10, "minute": 59, "second": 29}
